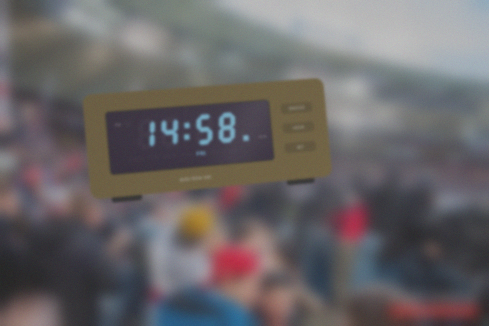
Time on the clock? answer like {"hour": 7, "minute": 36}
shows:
{"hour": 14, "minute": 58}
